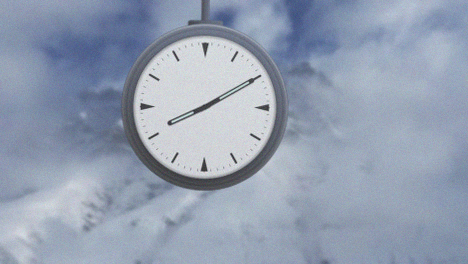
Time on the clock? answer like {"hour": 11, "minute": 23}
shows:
{"hour": 8, "minute": 10}
